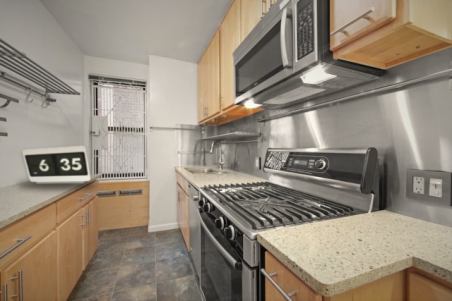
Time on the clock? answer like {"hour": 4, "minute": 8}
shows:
{"hour": 6, "minute": 35}
